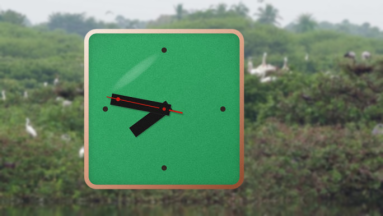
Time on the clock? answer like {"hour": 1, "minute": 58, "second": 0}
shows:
{"hour": 7, "minute": 46, "second": 47}
